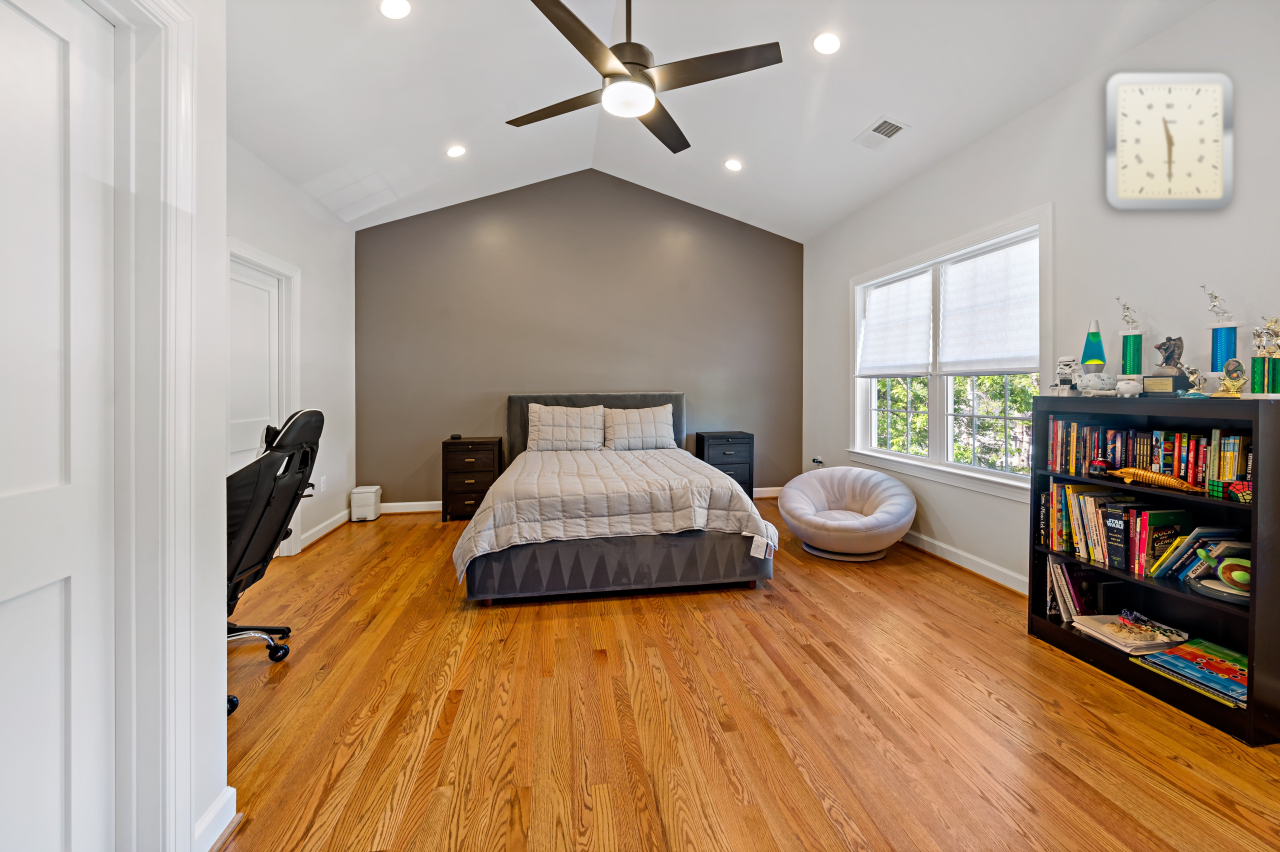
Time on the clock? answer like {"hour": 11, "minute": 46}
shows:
{"hour": 11, "minute": 30}
